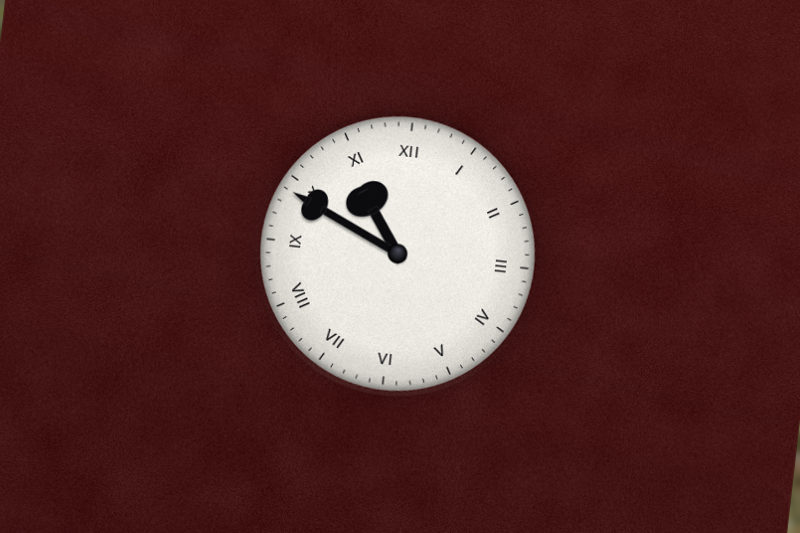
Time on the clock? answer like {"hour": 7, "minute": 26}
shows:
{"hour": 10, "minute": 49}
